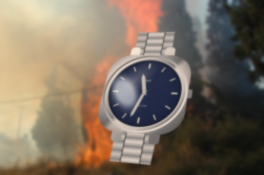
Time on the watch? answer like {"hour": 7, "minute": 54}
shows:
{"hour": 11, "minute": 33}
